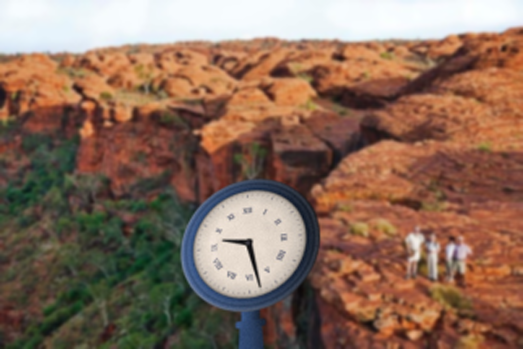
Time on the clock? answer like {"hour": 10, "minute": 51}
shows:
{"hour": 9, "minute": 28}
